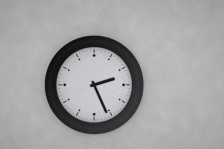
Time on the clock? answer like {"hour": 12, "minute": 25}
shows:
{"hour": 2, "minute": 26}
